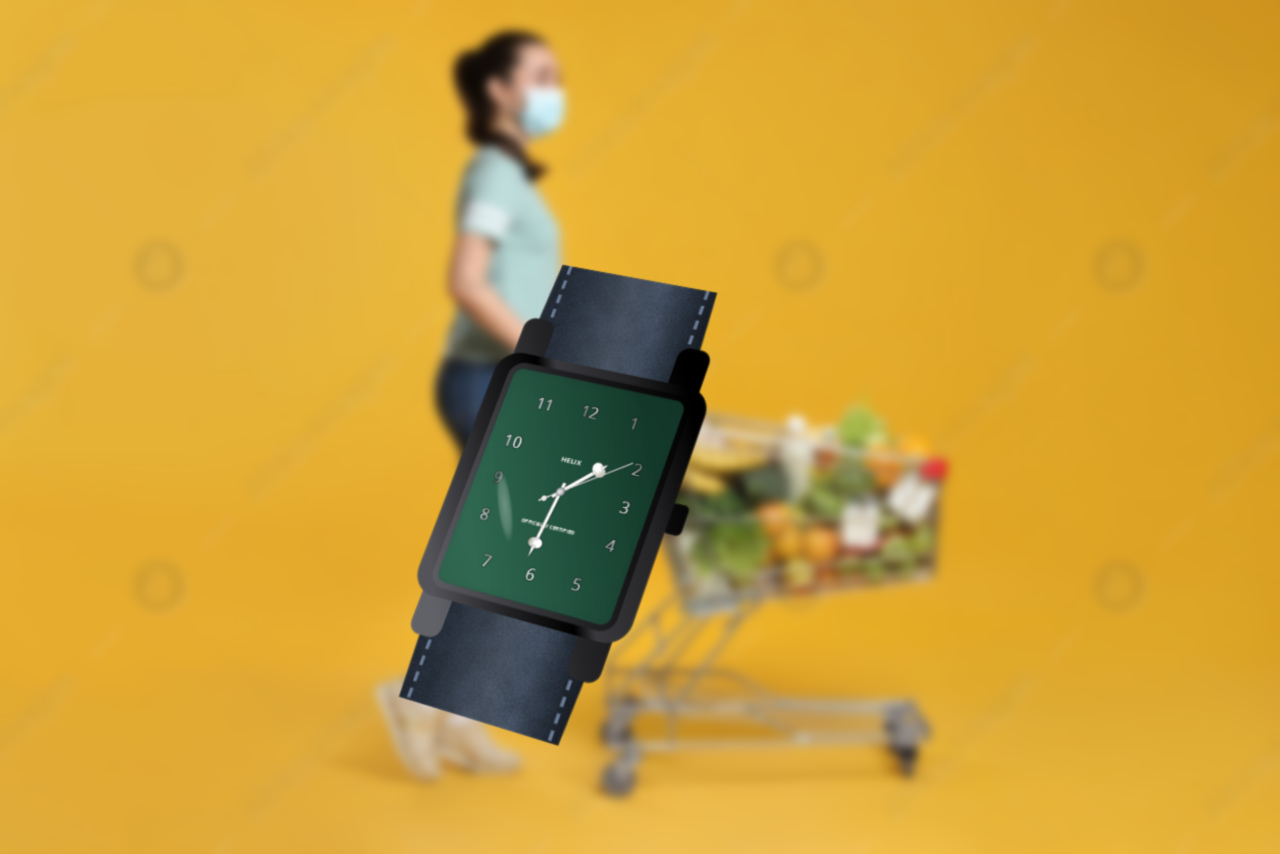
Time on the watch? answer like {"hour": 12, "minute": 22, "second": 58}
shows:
{"hour": 1, "minute": 31, "second": 9}
